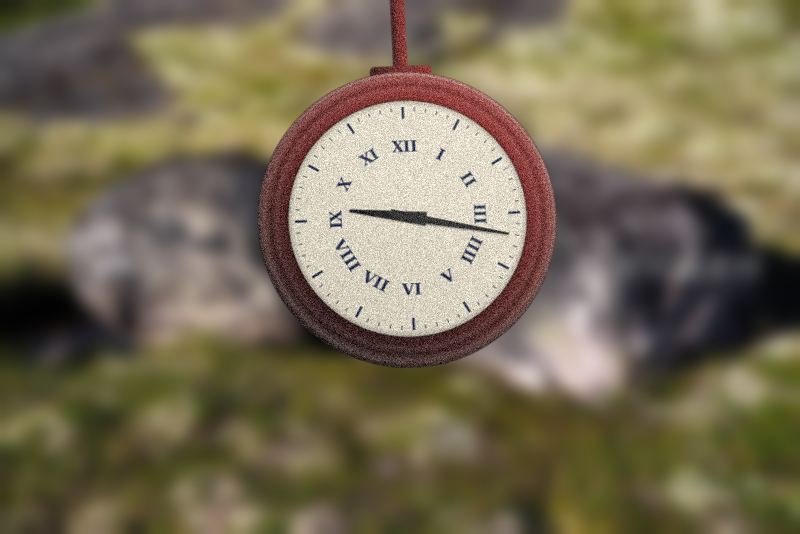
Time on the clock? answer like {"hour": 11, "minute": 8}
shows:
{"hour": 9, "minute": 17}
